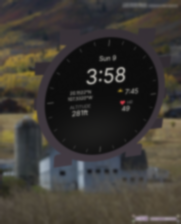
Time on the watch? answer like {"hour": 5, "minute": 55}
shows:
{"hour": 3, "minute": 58}
